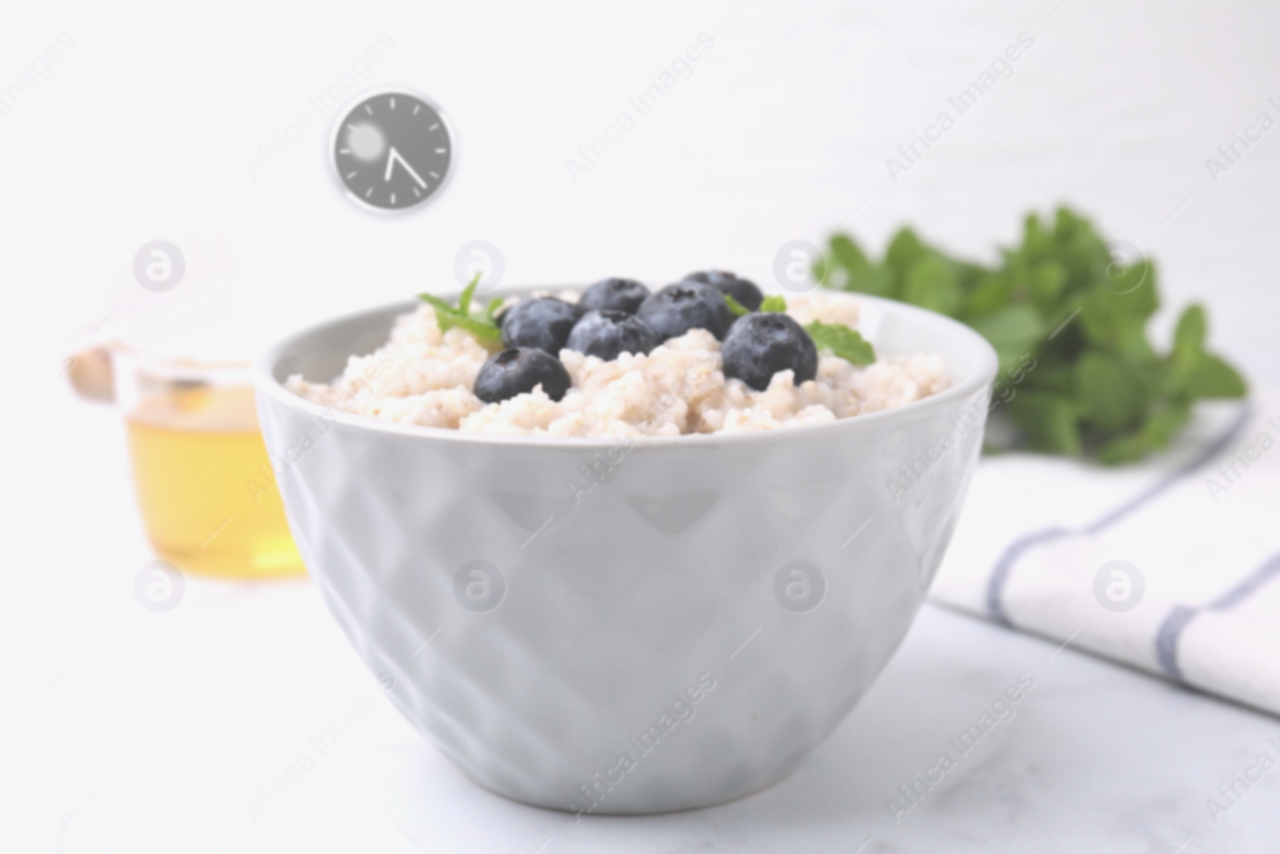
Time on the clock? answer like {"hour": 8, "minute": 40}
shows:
{"hour": 6, "minute": 23}
